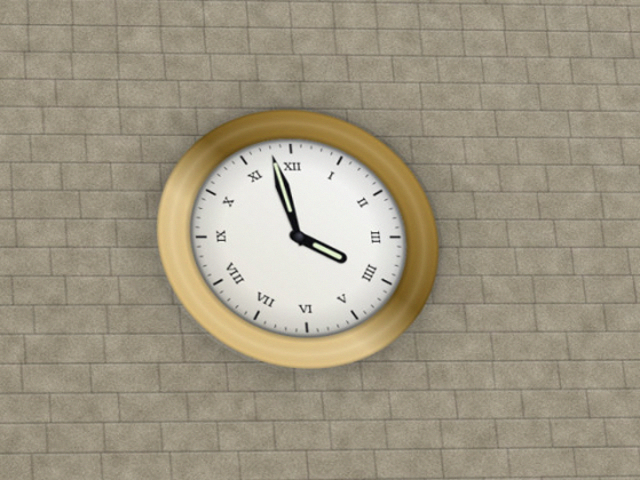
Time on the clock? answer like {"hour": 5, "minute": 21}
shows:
{"hour": 3, "minute": 58}
